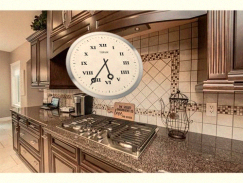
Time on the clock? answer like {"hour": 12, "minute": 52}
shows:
{"hour": 5, "minute": 36}
